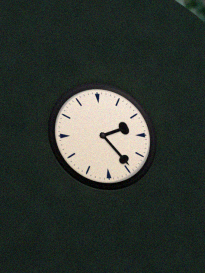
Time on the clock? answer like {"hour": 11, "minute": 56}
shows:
{"hour": 2, "minute": 24}
